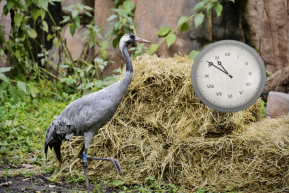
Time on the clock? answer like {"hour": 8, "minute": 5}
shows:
{"hour": 10, "minute": 51}
